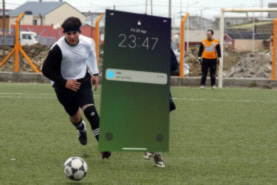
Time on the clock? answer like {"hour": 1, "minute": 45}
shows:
{"hour": 23, "minute": 47}
